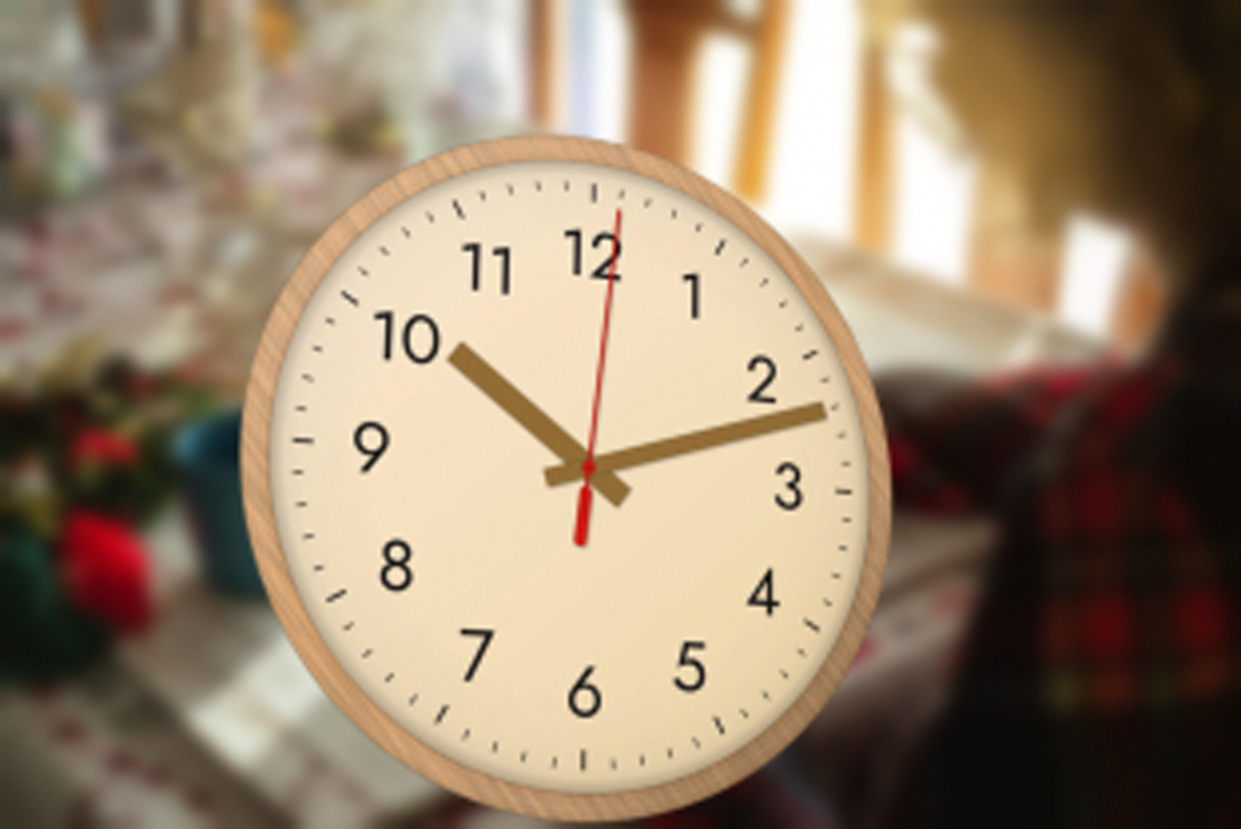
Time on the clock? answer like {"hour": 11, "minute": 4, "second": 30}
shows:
{"hour": 10, "minute": 12, "second": 1}
